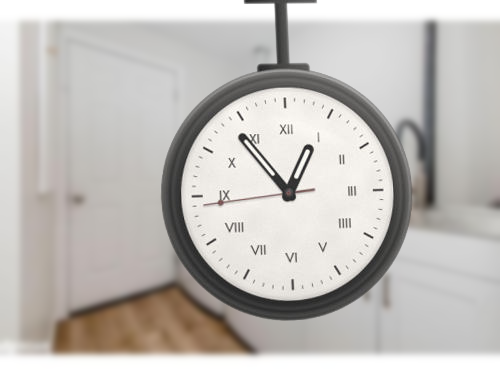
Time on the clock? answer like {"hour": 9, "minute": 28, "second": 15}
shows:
{"hour": 12, "minute": 53, "second": 44}
